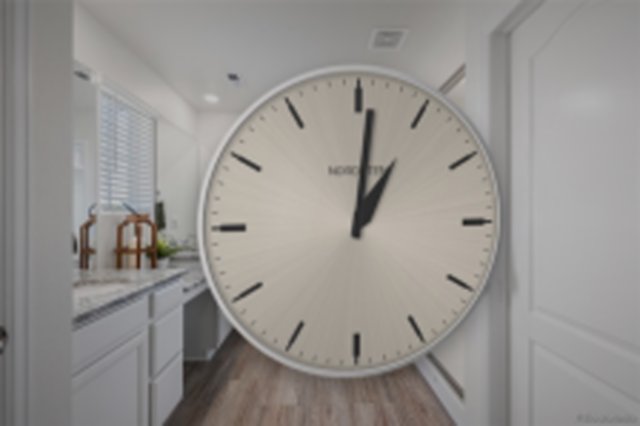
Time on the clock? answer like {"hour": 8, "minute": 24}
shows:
{"hour": 1, "minute": 1}
